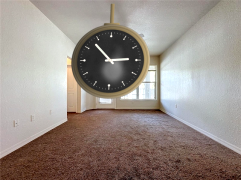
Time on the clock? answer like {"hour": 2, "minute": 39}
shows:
{"hour": 2, "minute": 53}
